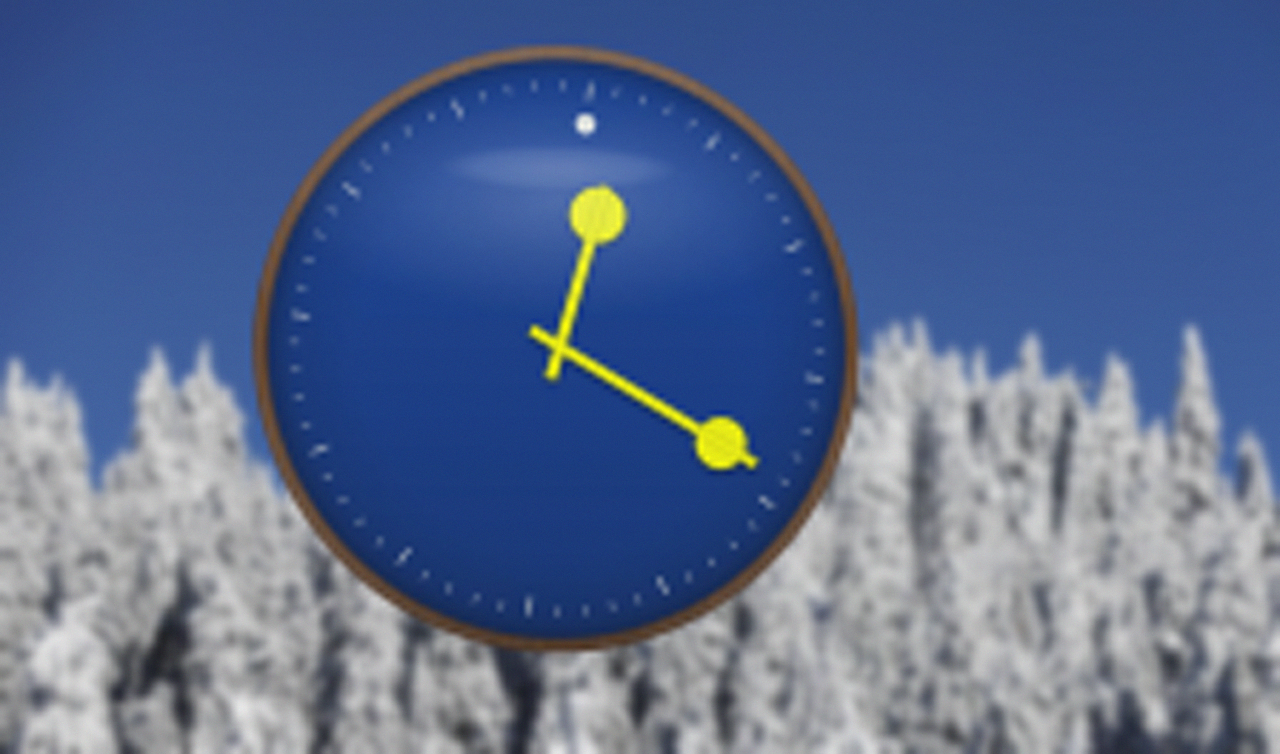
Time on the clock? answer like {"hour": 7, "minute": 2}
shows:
{"hour": 12, "minute": 19}
